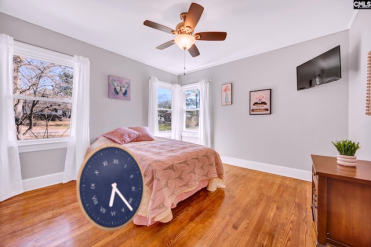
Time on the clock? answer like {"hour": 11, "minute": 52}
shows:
{"hour": 6, "minute": 22}
